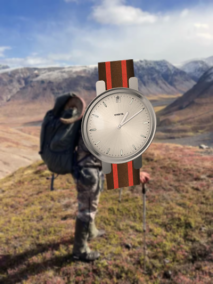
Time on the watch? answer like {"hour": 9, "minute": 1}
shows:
{"hour": 1, "minute": 10}
